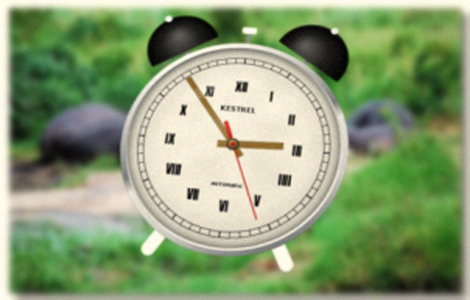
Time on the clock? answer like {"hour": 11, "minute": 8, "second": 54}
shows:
{"hour": 2, "minute": 53, "second": 26}
